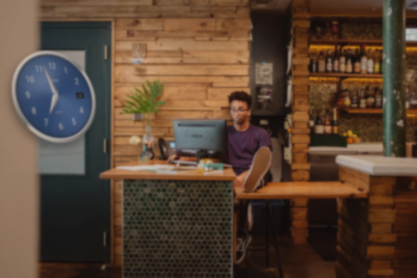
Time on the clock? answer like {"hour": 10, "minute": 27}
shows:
{"hour": 6, "minute": 57}
